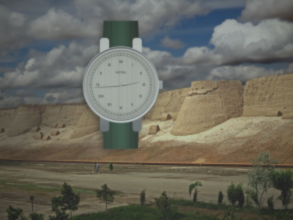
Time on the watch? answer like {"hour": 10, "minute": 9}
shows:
{"hour": 2, "minute": 44}
